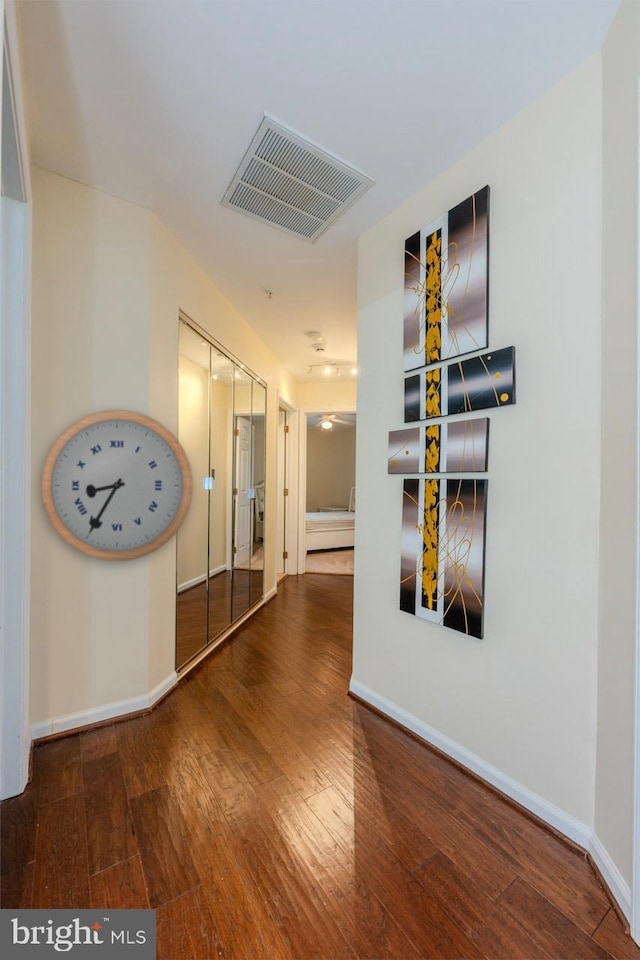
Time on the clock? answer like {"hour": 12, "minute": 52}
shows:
{"hour": 8, "minute": 35}
